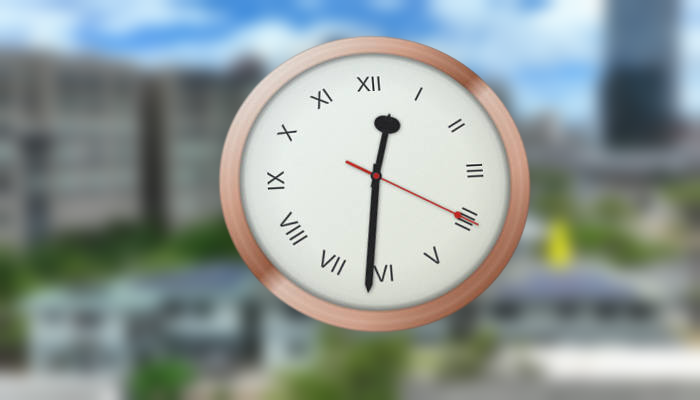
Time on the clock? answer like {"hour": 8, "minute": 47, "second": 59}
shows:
{"hour": 12, "minute": 31, "second": 20}
